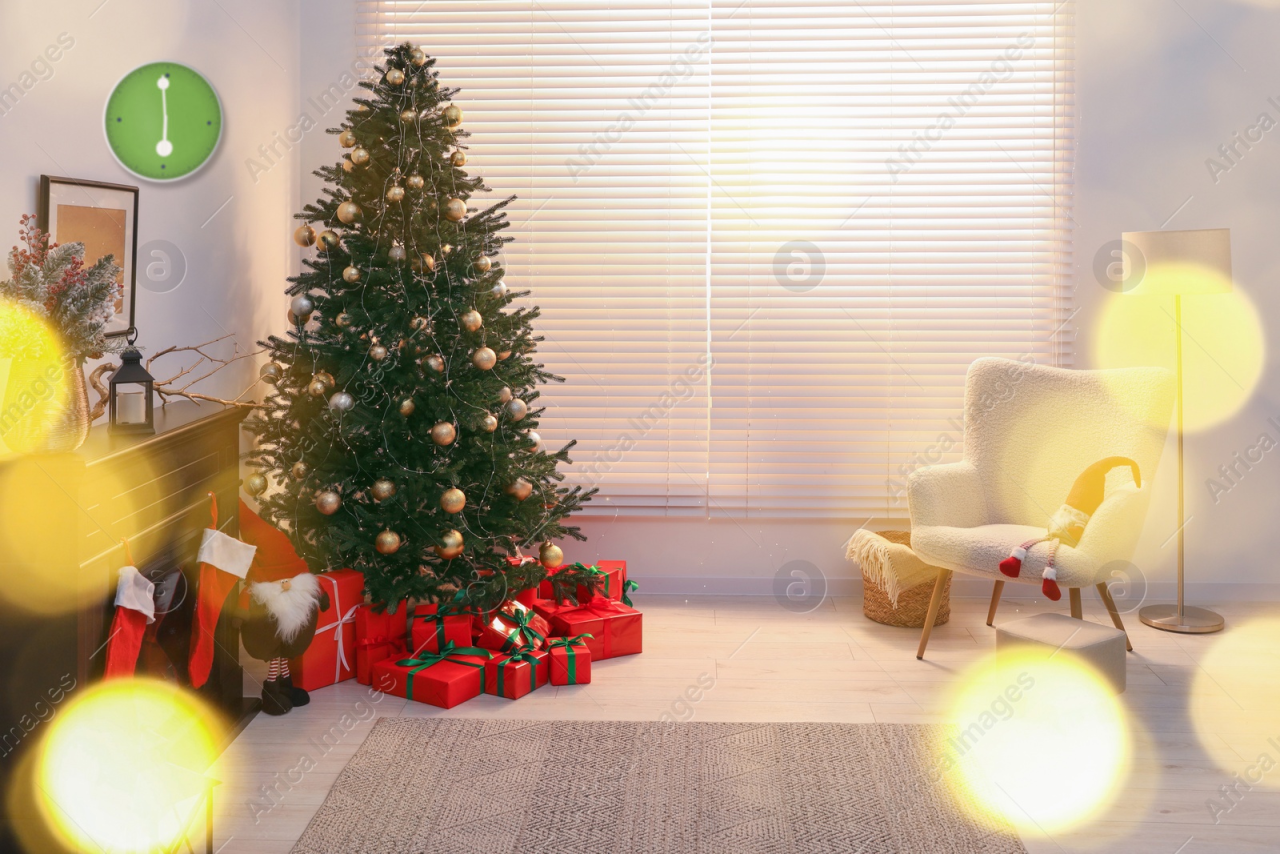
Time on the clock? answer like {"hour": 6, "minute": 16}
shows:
{"hour": 5, "minute": 59}
